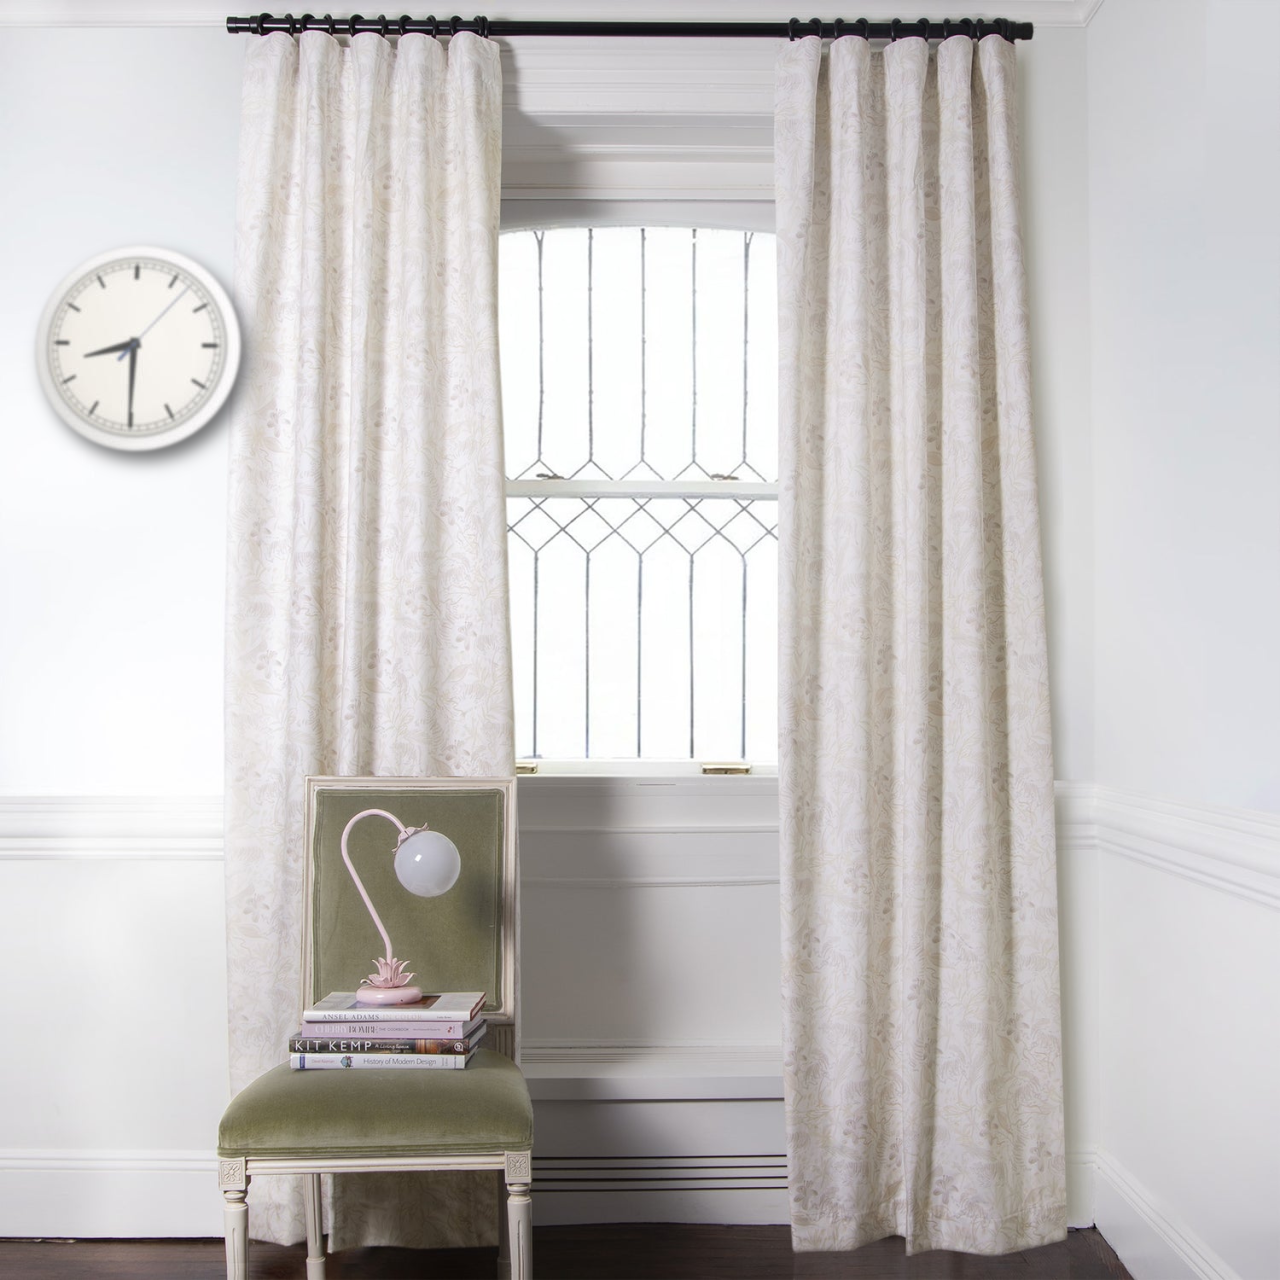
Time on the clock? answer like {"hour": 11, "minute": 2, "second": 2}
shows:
{"hour": 8, "minute": 30, "second": 7}
